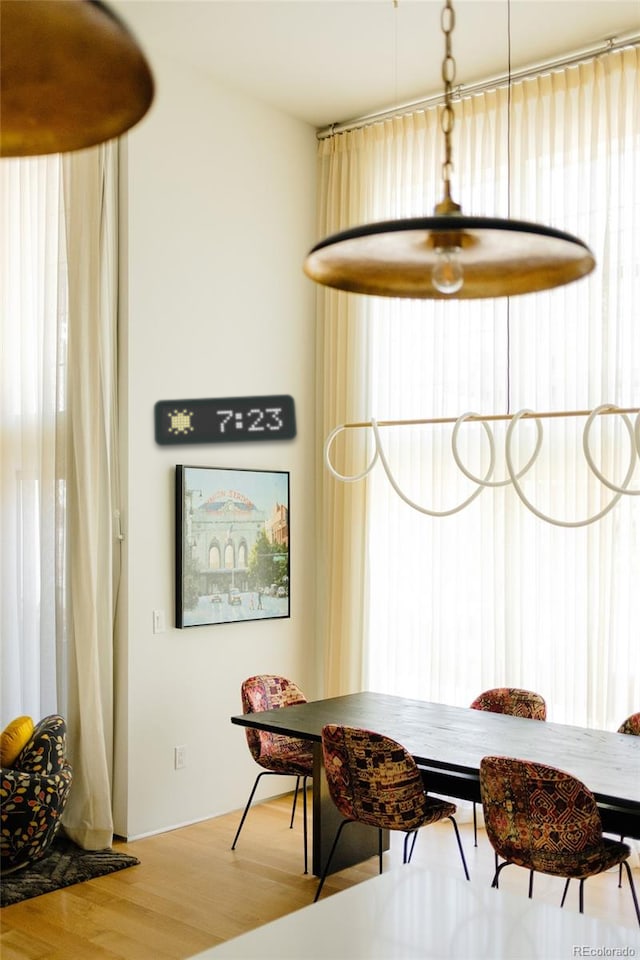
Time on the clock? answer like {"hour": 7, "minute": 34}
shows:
{"hour": 7, "minute": 23}
